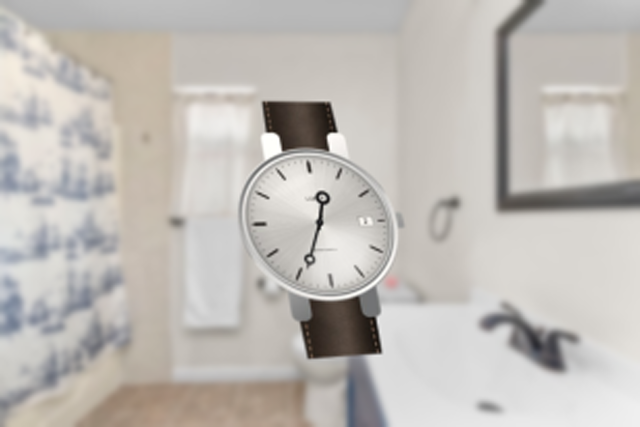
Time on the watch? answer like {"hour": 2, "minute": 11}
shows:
{"hour": 12, "minute": 34}
